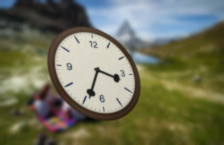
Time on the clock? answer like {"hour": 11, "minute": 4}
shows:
{"hour": 3, "minute": 34}
